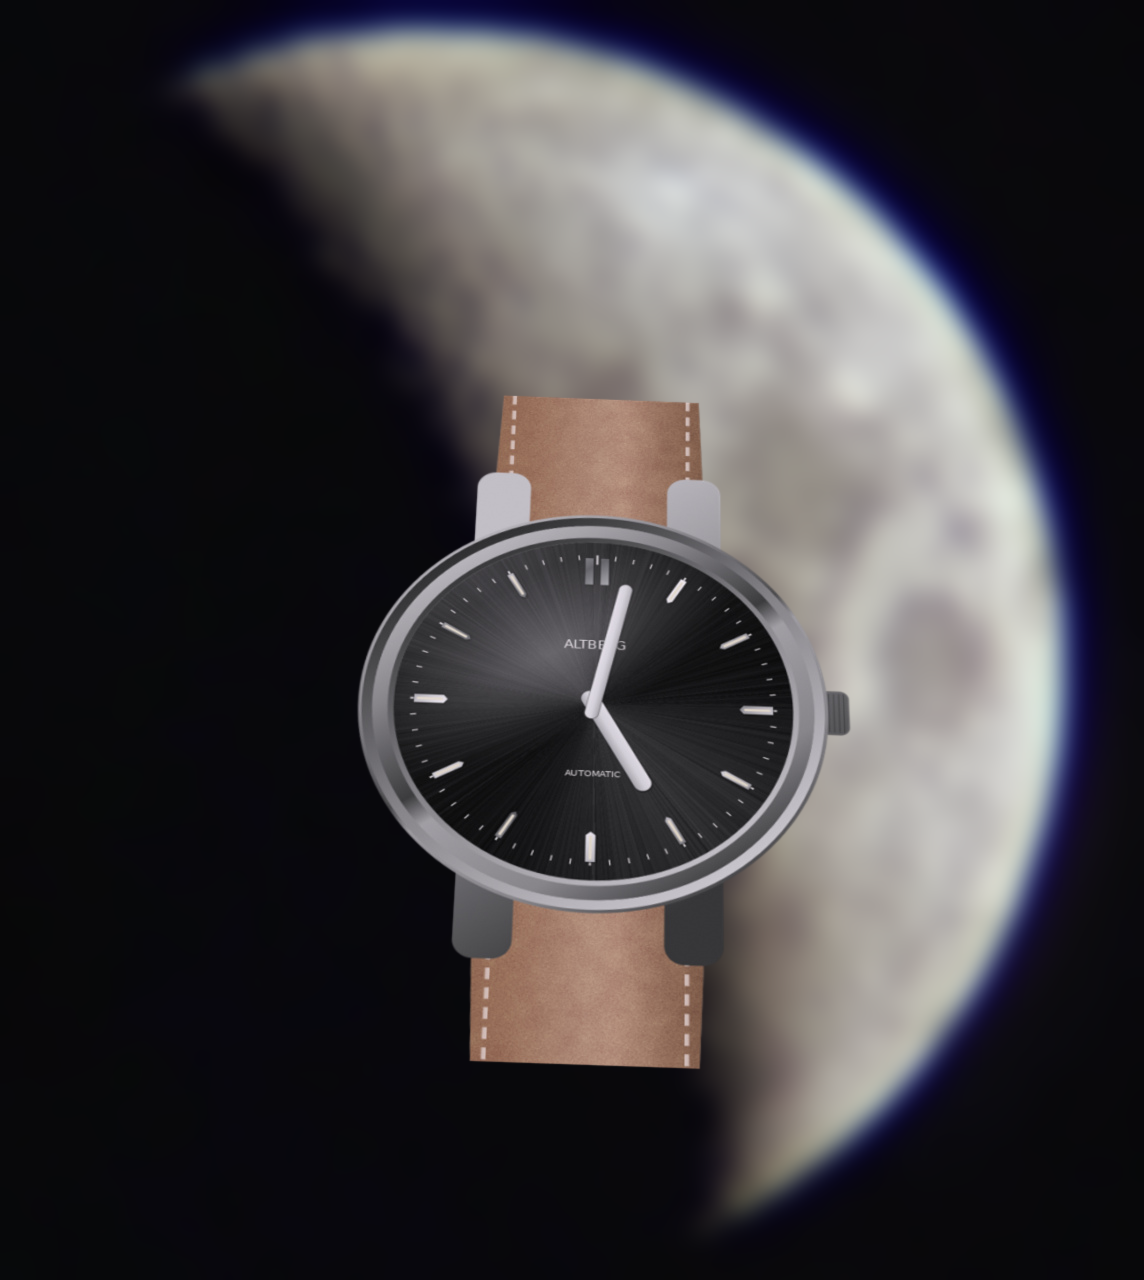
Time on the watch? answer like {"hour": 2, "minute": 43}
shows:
{"hour": 5, "minute": 2}
